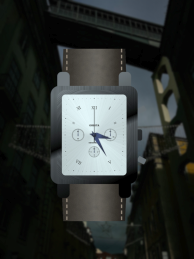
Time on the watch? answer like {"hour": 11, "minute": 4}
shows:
{"hour": 3, "minute": 25}
